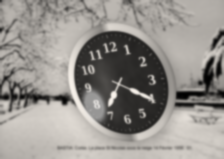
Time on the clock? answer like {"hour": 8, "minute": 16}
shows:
{"hour": 7, "minute": 20}
